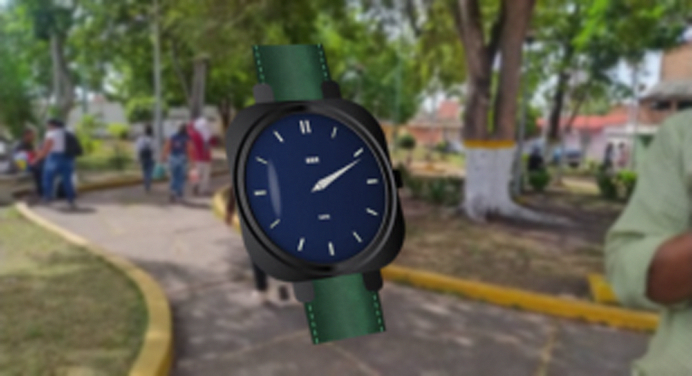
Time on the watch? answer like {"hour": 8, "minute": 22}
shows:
{"hour": 2, "minute": 11}
